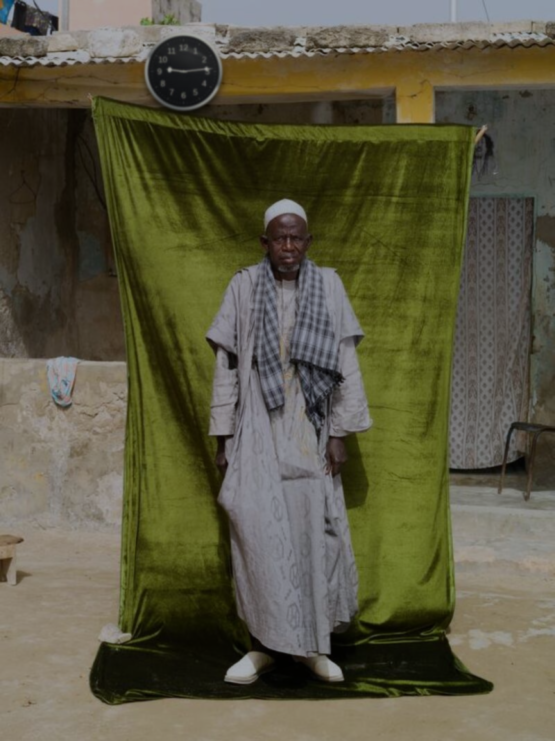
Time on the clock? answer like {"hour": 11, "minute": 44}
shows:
{"hour": 9, "minute": 14}
